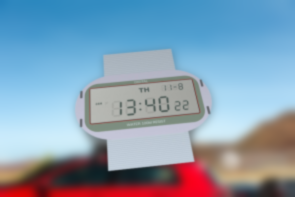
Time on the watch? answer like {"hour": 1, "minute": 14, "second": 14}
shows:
{"hour": 13, "minute": 40, "second": 22}
